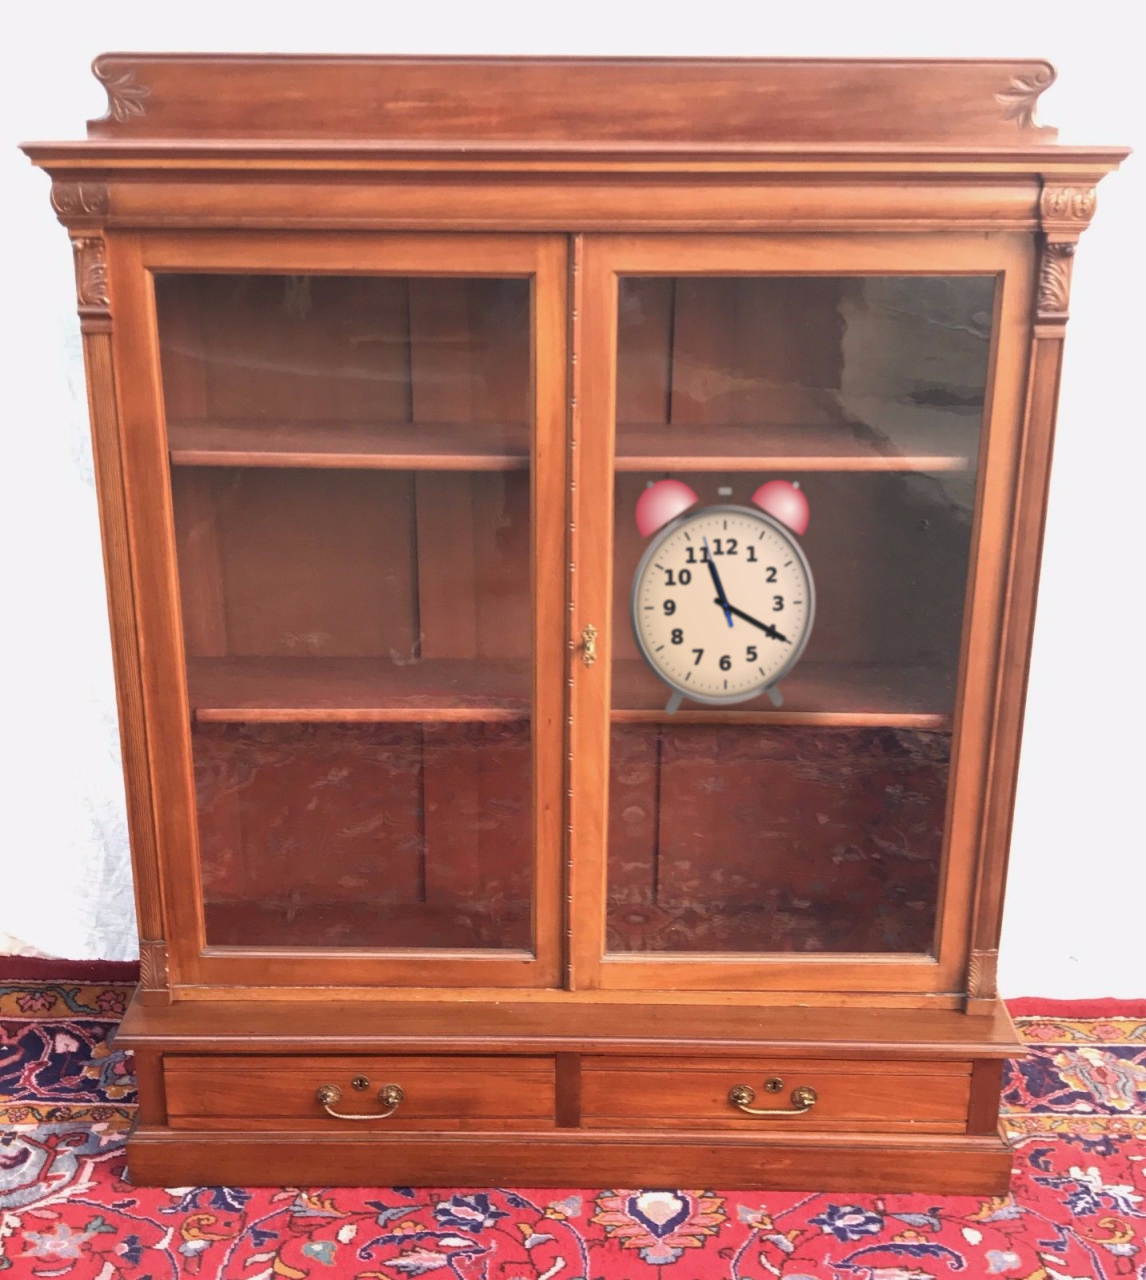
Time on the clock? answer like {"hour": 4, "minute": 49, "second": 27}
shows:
{"hour": 11, "minute": 19, "second": 57}
